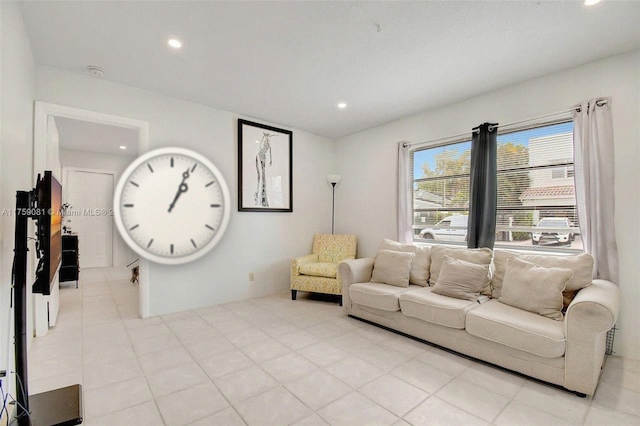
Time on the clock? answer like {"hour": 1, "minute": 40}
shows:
{"hour": 1, "minute": 4}
